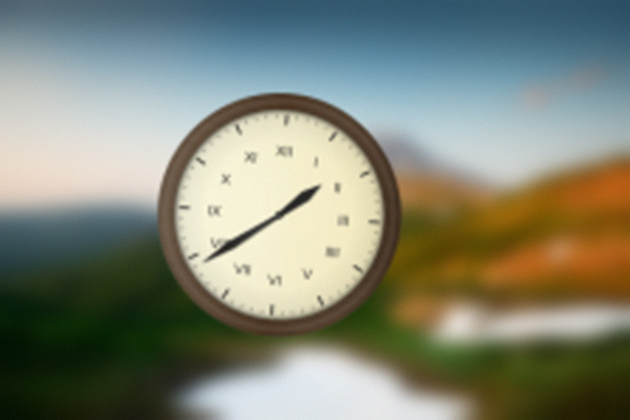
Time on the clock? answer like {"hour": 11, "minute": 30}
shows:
{"hour": 1, "minute": 39}
